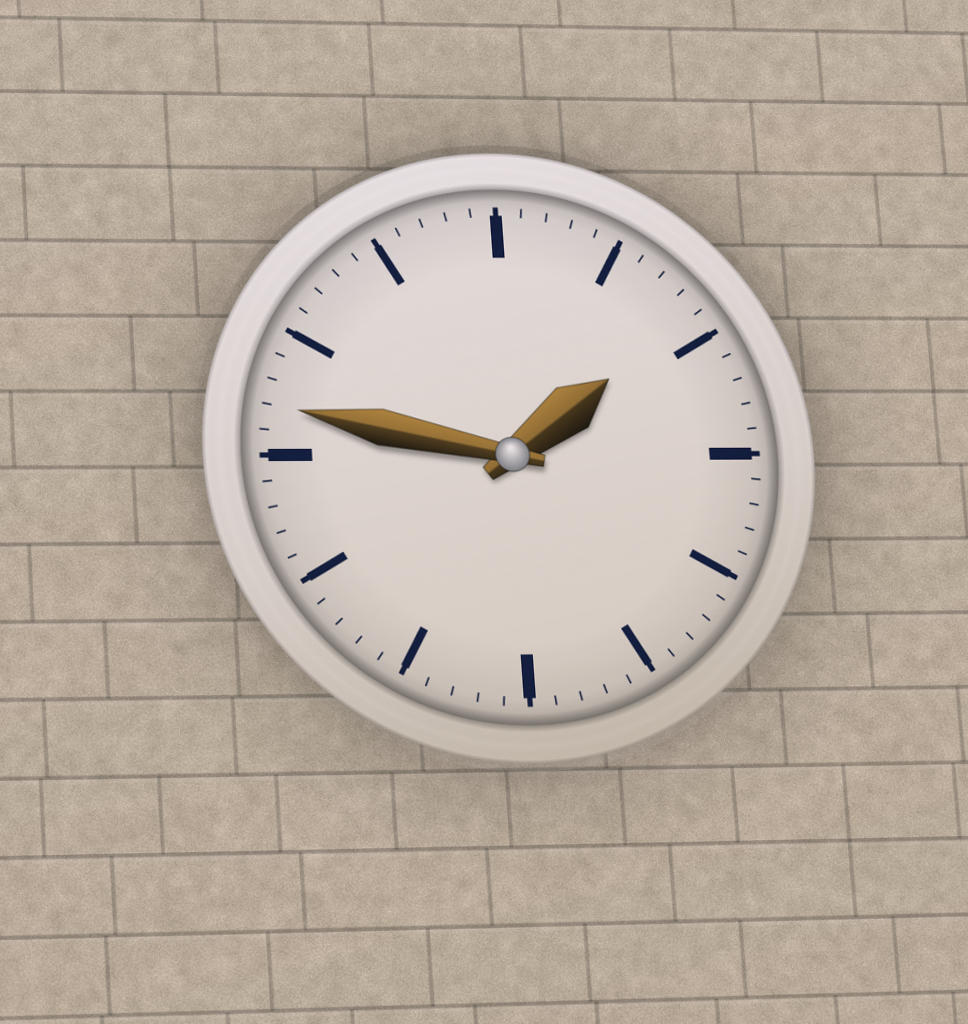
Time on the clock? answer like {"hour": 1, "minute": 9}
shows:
{"hour": 1, "minute": 47}
